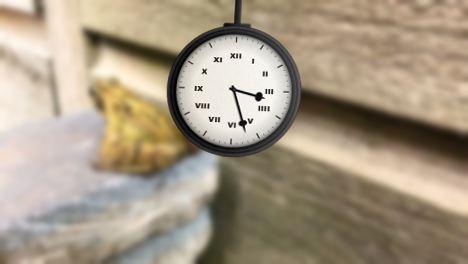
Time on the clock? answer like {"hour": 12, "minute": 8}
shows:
{"hour": 3, "minute": 27}
